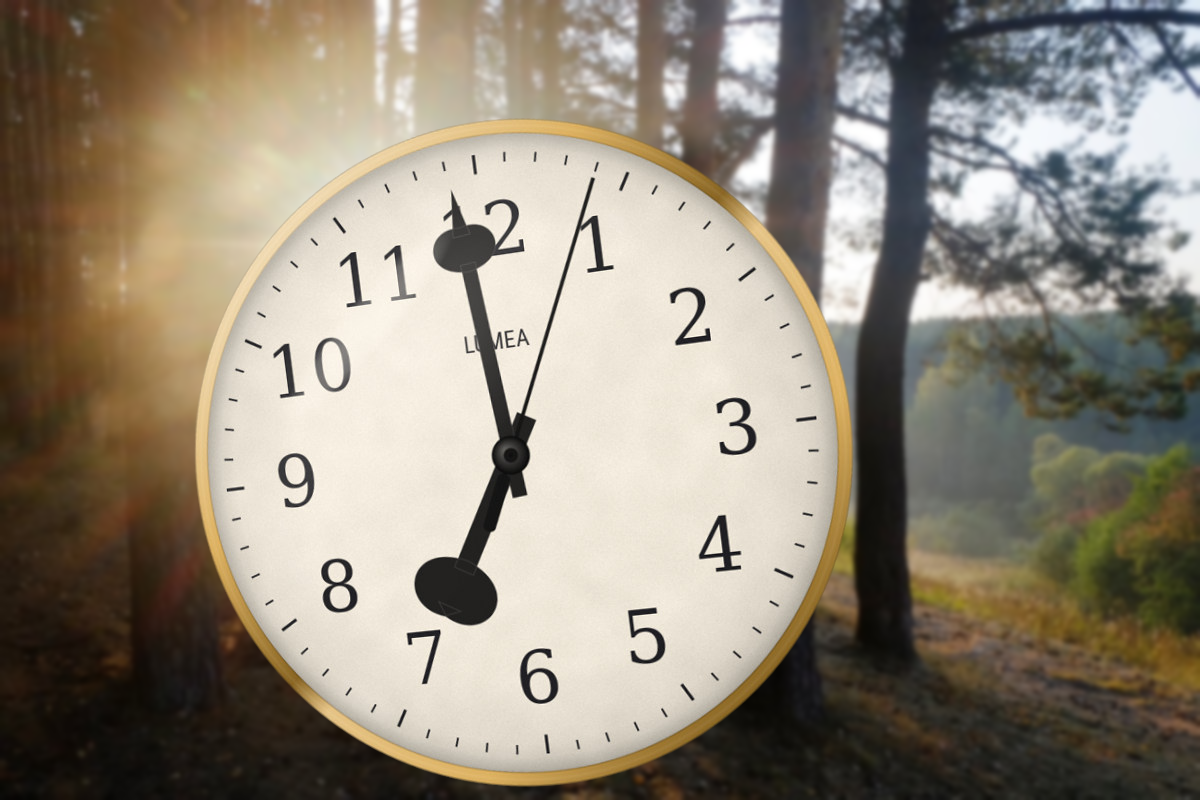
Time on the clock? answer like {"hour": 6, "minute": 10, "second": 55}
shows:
{"hour": 6, "minute": 59, "second": 4}
